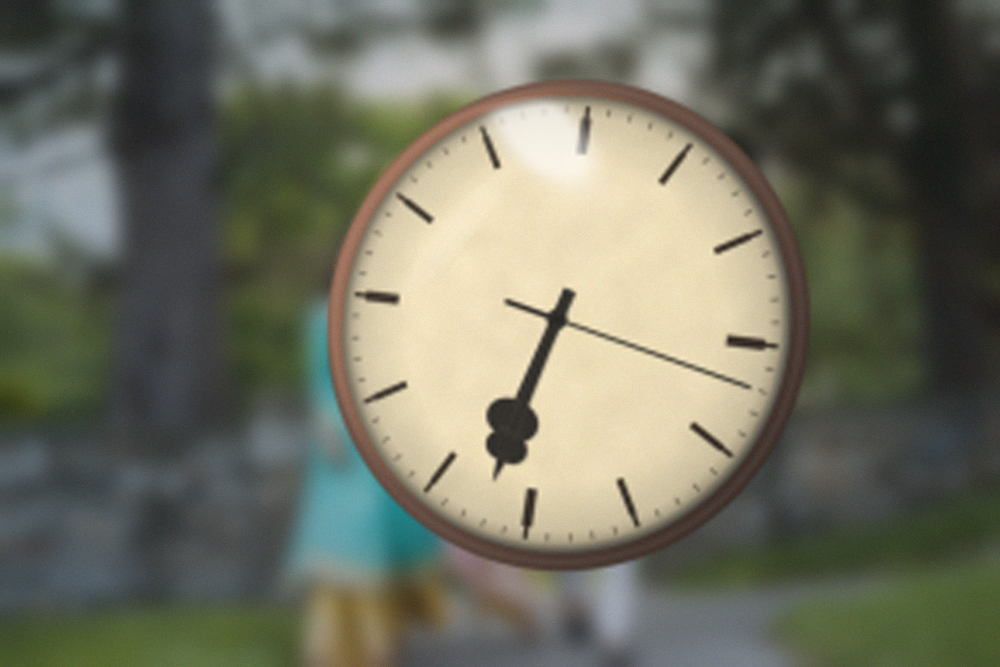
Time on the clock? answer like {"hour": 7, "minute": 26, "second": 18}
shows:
{"hour": 6, "minute": 32, "second": 17}
